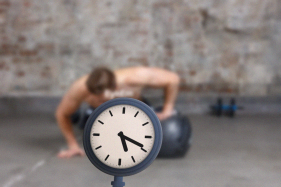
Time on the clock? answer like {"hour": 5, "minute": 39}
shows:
{"hour": 5, "minute": 19}
